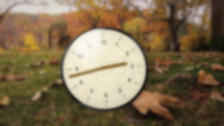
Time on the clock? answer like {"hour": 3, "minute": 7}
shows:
{"hour": 2, "minute": 43}
